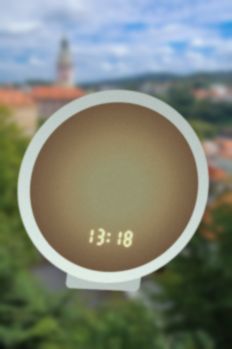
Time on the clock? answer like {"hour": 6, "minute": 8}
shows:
{"hour": 13, "minute": 18}
